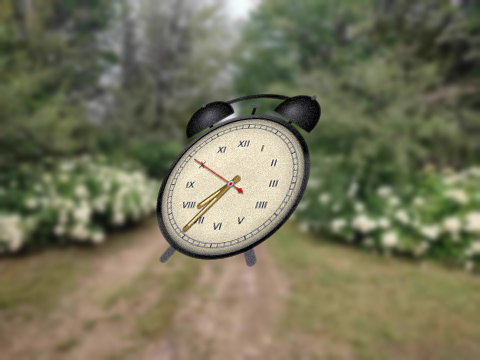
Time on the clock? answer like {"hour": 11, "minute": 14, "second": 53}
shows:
{"hour": 7, "minute": 35, "second": 50}
